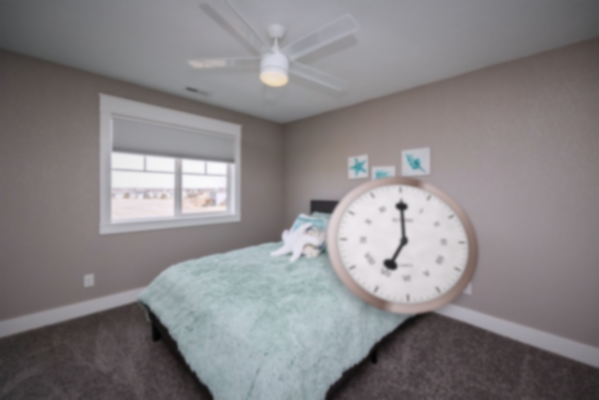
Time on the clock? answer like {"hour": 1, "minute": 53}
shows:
{"hour": 7, "minute": 0}
